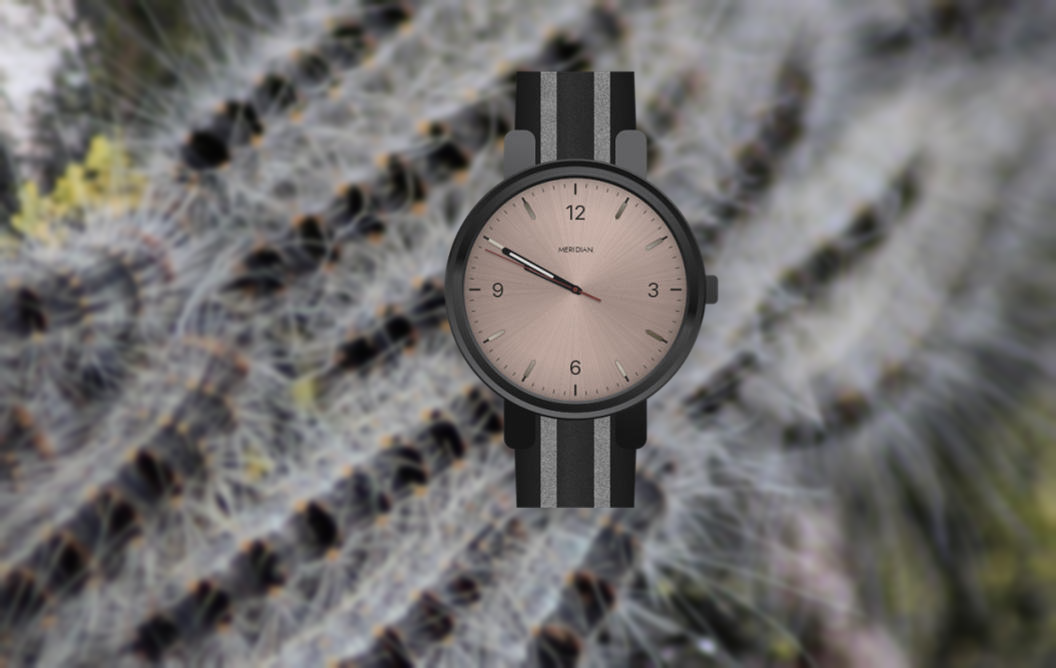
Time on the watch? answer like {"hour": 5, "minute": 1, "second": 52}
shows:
{"hour": 9, "minute": 49, "second": 49}
